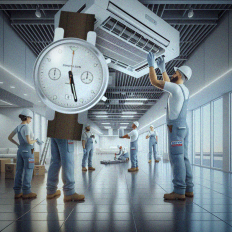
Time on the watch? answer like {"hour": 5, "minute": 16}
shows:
{"hour": 5, "minute": 27}
